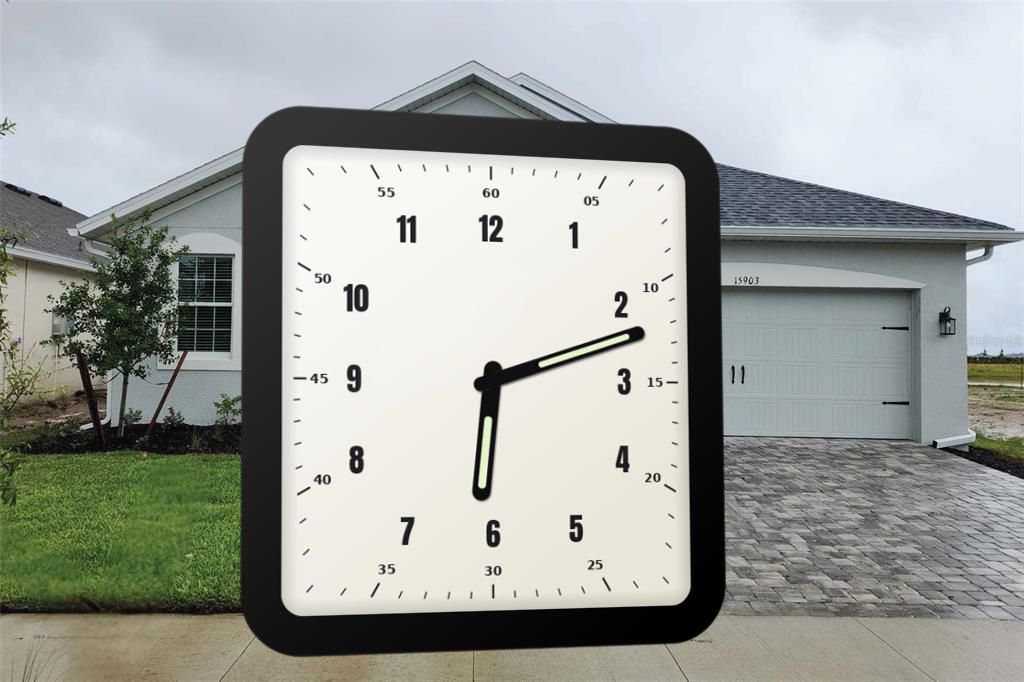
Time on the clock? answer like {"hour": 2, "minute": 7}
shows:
{"hour": 6, "minute": 12}
